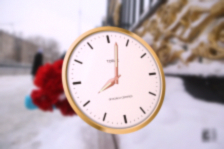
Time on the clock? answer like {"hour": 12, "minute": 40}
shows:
{"hour": 8, "minute": 2}
